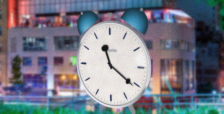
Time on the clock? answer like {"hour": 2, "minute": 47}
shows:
{"hour": 11, "minute": 21}
